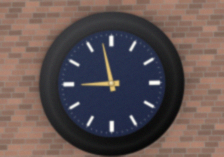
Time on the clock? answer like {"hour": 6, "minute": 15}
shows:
{"hour": 8, "minute": 58}
